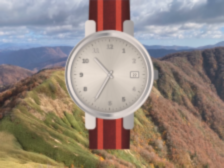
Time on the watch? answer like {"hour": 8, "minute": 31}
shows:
{"hour": 10, "minute": 35}
